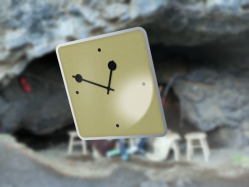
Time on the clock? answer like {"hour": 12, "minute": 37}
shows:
{"hour": 12, "minute": 49}
